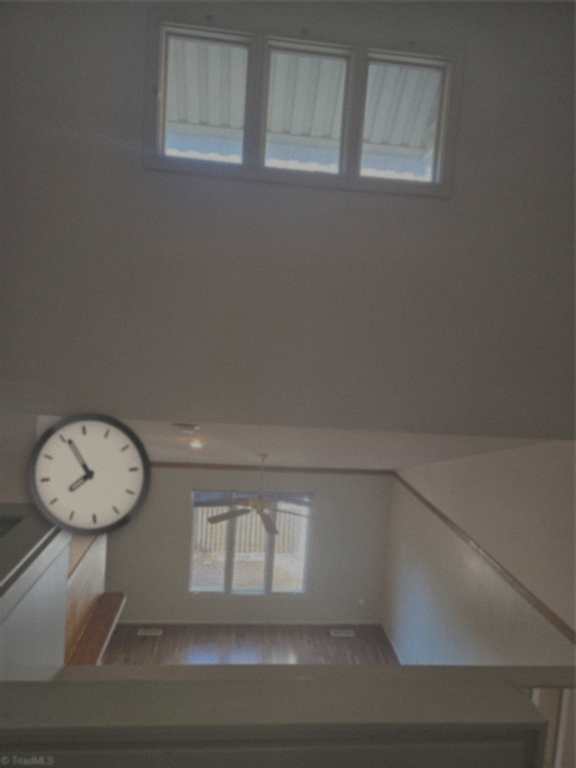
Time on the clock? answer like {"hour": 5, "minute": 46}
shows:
{"hour": 7, "minute": 56}
